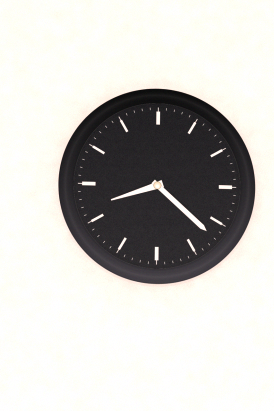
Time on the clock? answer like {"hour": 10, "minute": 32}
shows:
{"hour": 8, "minute": 22}
